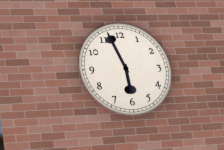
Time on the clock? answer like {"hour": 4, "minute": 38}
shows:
{"hour": 5, "minute": 57}
